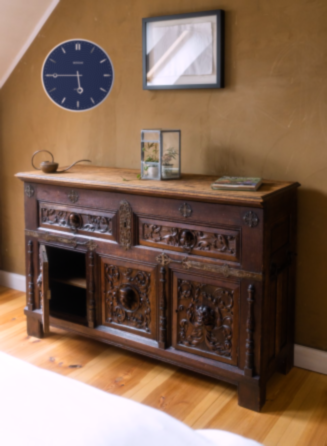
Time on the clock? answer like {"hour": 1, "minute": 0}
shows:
{"hour": 5, "minute": 45}
